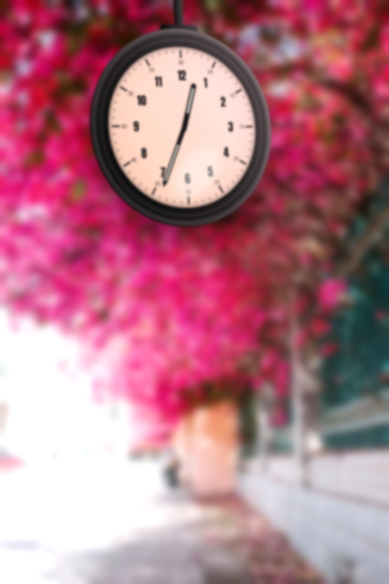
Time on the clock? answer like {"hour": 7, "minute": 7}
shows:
{"hour": 12, "minute": 34}
